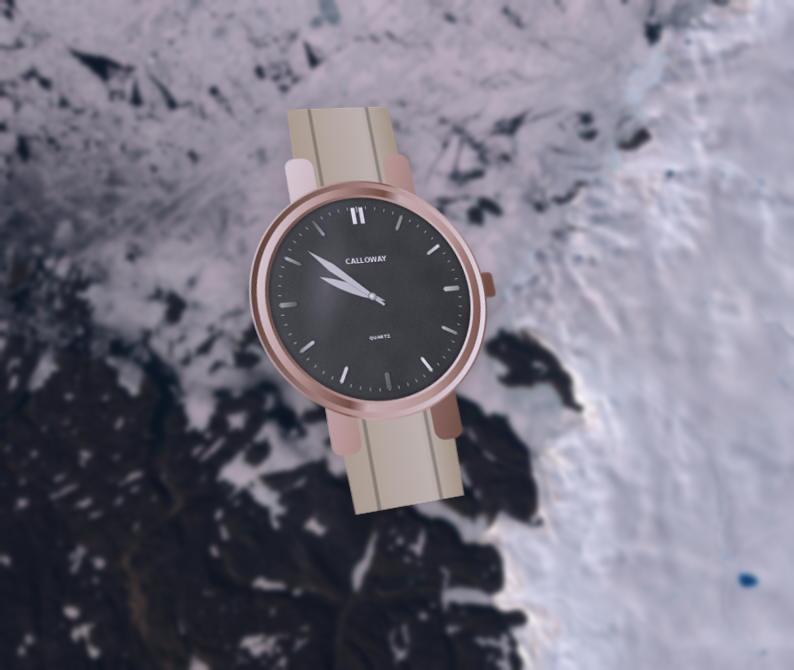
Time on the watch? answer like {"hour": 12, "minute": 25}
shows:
{"hour": 9, "minute": 52}
